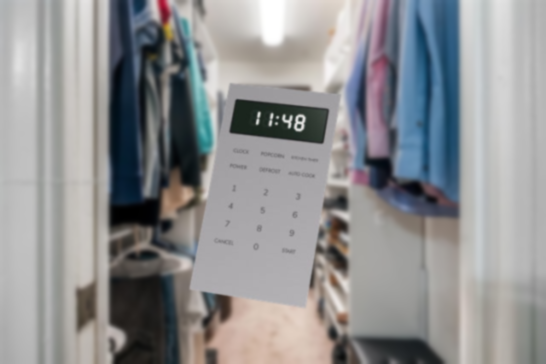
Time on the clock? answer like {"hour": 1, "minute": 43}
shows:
{"hour": 11, "minute": 48}
